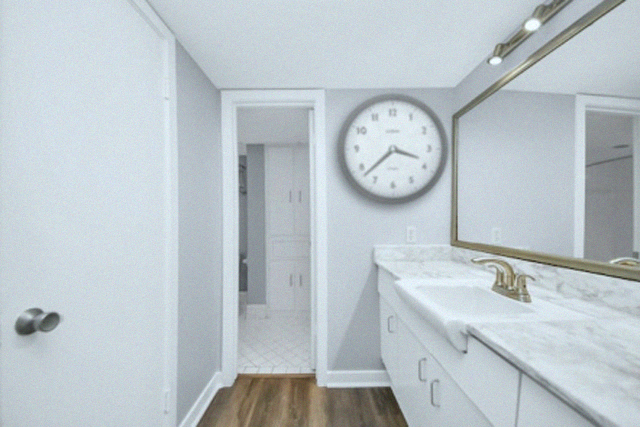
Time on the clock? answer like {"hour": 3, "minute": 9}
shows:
{"hour": 3, "minute": 38}
